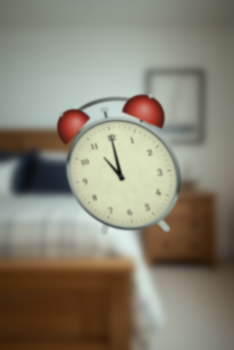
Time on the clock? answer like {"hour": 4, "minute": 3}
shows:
{"hour": 11, "minute": 0}
